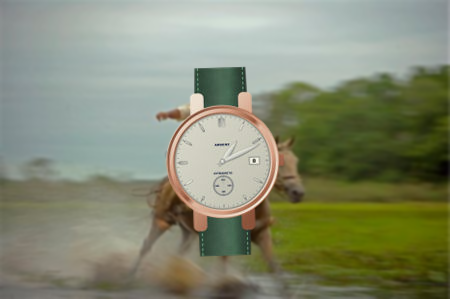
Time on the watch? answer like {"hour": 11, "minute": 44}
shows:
{"hour": 1, "minute": 11}
